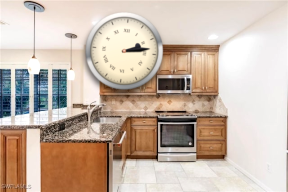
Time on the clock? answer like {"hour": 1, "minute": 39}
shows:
{"hour": 2, "minute": 13}
